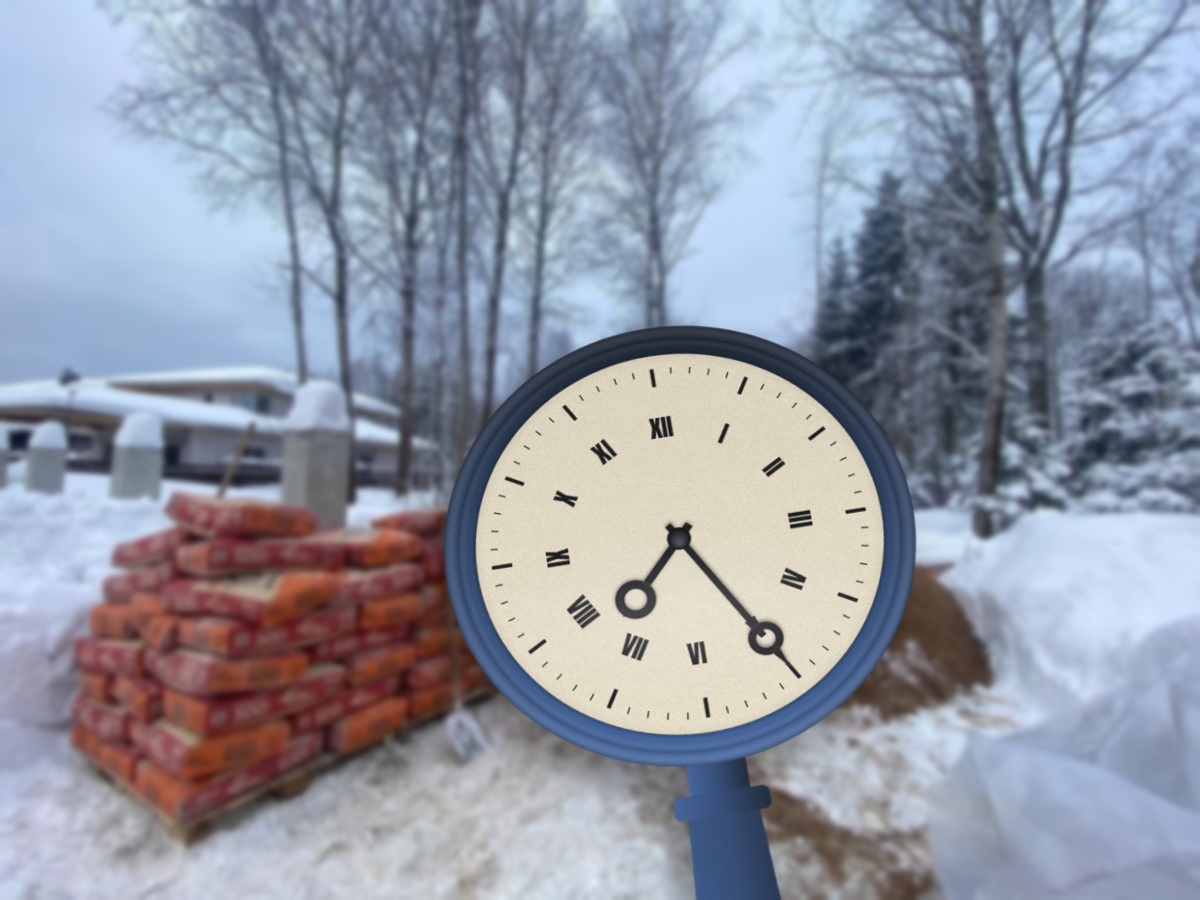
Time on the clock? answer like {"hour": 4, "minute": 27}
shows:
{"hour": 7, "minute": 25}
